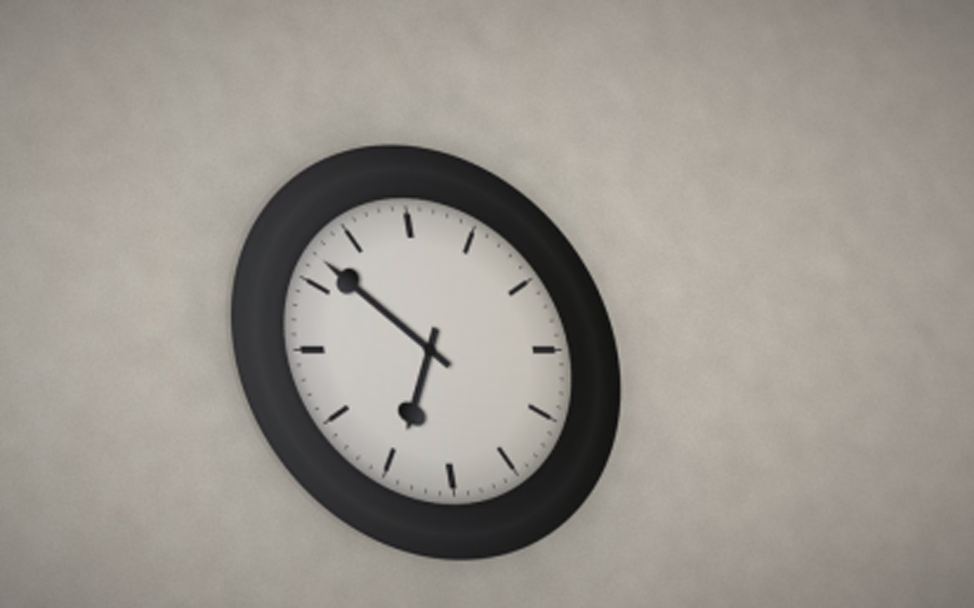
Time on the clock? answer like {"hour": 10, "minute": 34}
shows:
{"hour": 6, "minute": 52}
